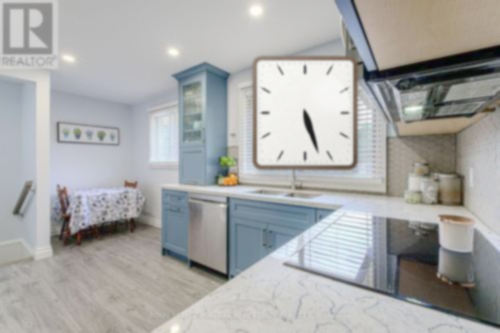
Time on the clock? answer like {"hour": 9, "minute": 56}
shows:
{"hour": 5, "minute": 27}
